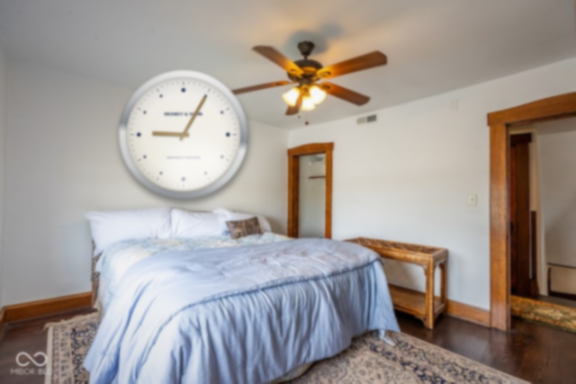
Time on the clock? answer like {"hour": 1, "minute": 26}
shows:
{"hour": 9, "minute": 5}
